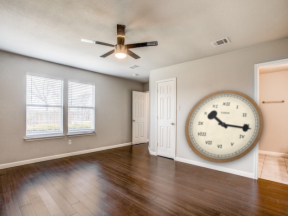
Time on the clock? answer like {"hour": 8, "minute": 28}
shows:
{"hour": 10, "minute": 16}
